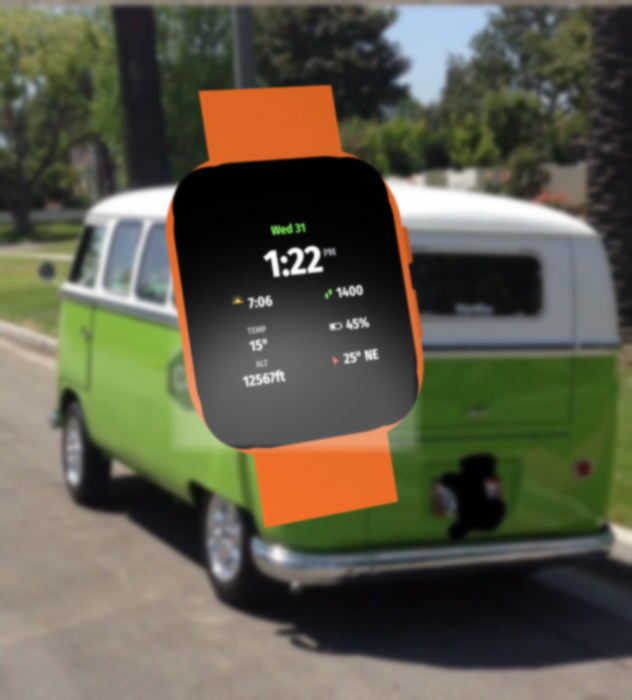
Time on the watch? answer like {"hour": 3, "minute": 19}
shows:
{"hour": 1, "minute": 22}
